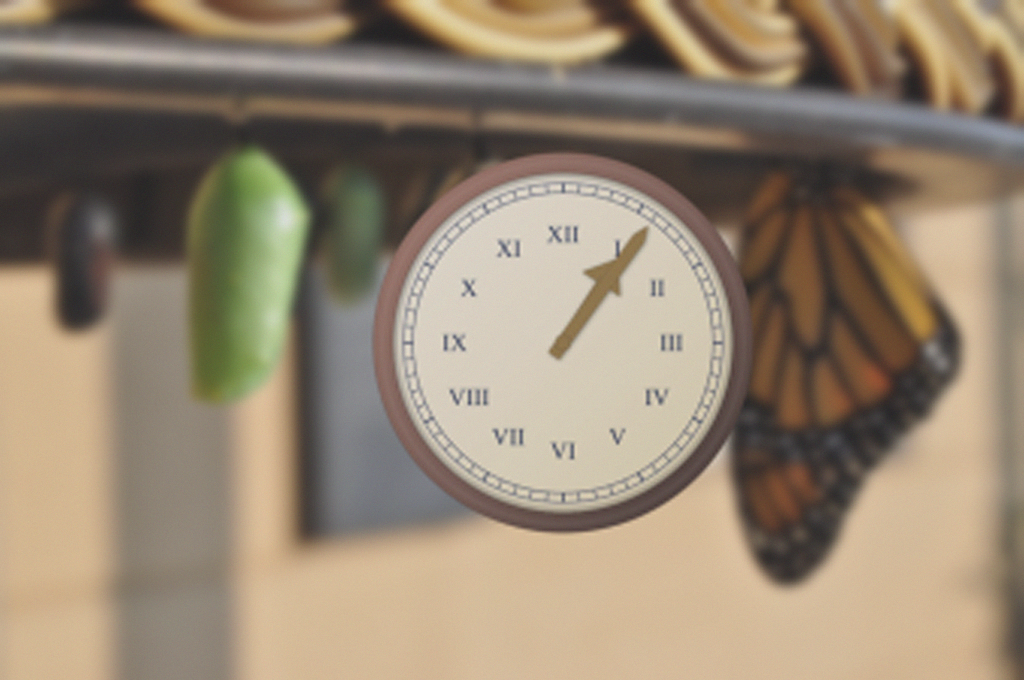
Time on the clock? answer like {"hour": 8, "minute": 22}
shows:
{"hour": 1, "minute": 6}
